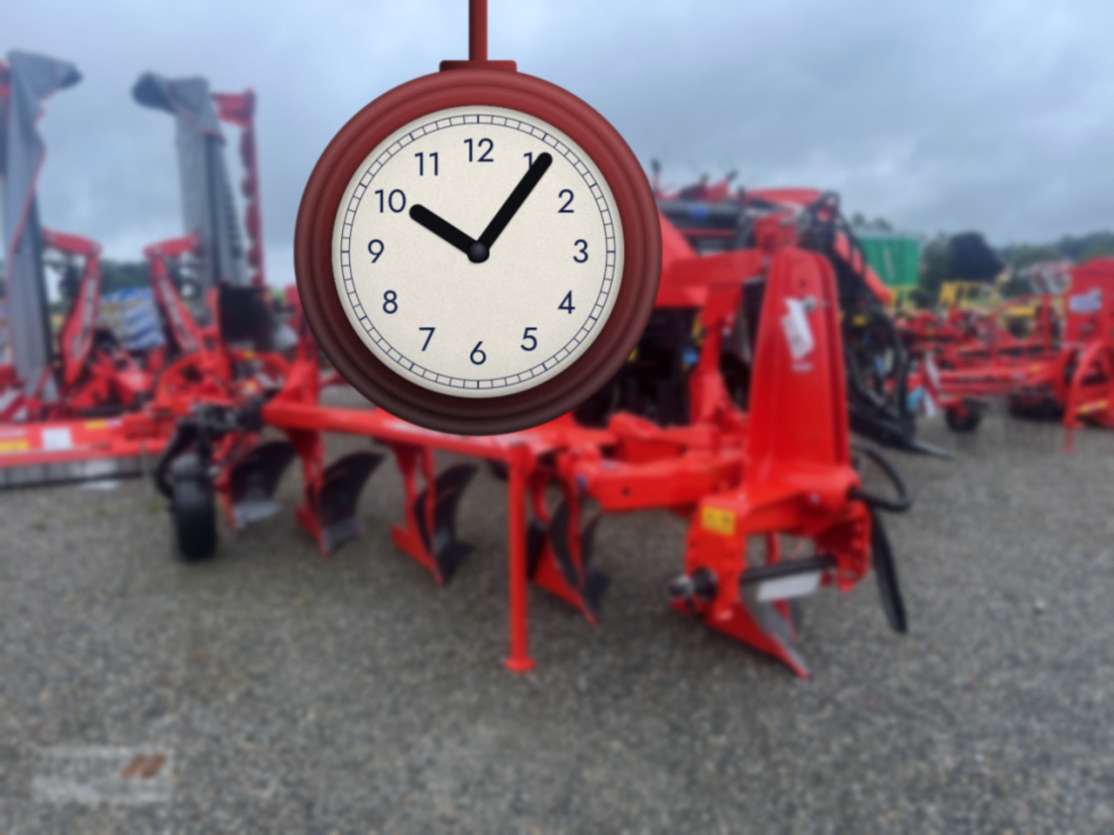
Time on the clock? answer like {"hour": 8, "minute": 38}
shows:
{"hour": 10, "minute": 6}
